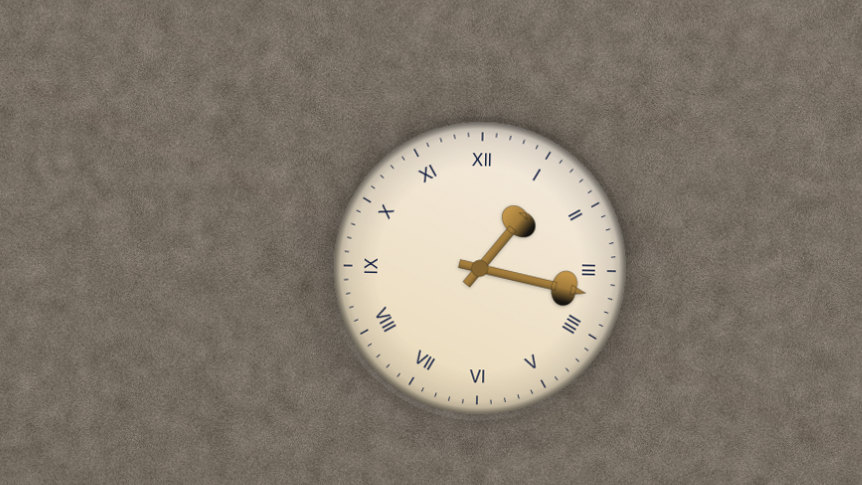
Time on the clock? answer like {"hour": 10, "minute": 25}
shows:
{"hour": 1, "minute": 17}
